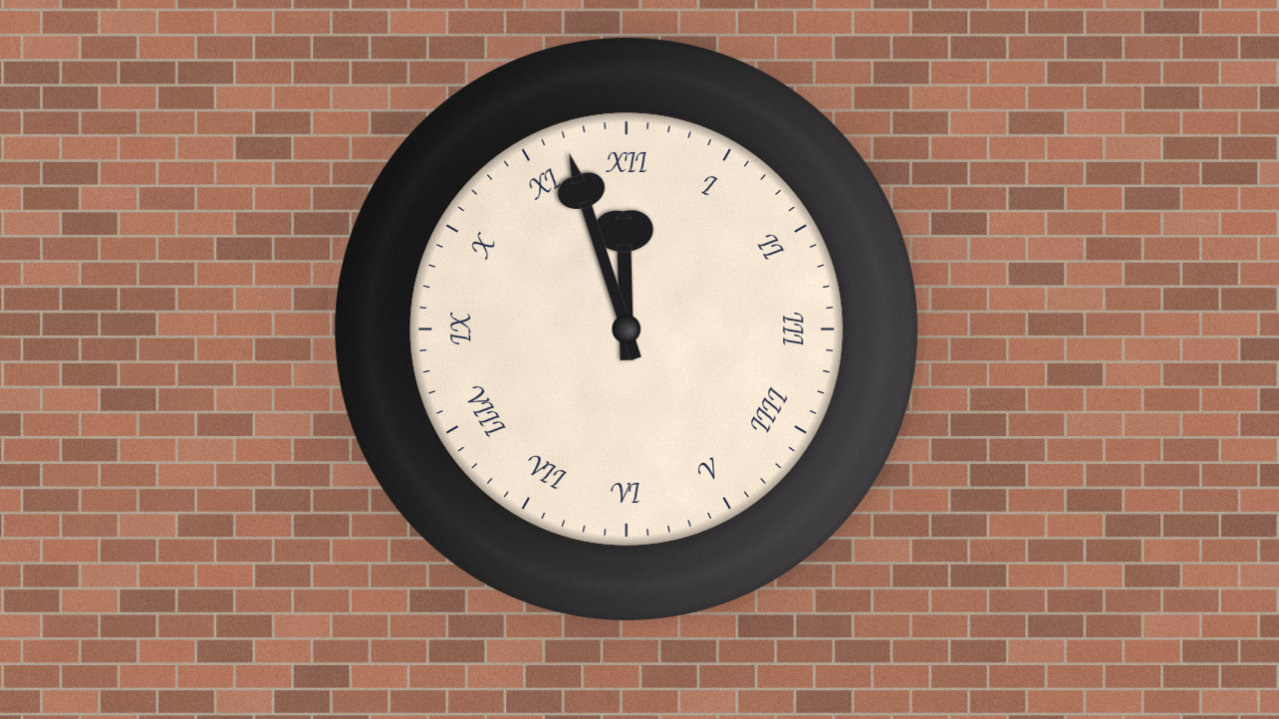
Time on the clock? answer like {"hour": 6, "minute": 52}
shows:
{"hour": 11, "minute": 57}
